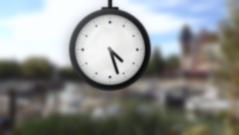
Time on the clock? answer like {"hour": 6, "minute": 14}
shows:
{"hour": 4, "minute": 27}
